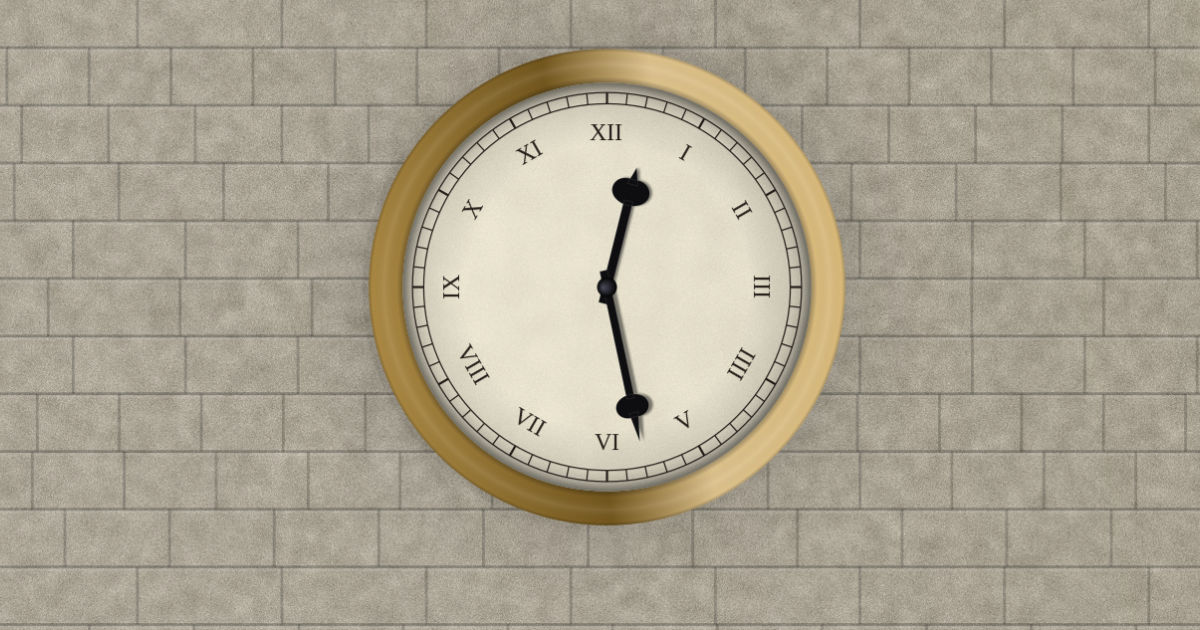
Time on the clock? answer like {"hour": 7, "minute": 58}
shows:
{"hour": 12, "minute": 28}
